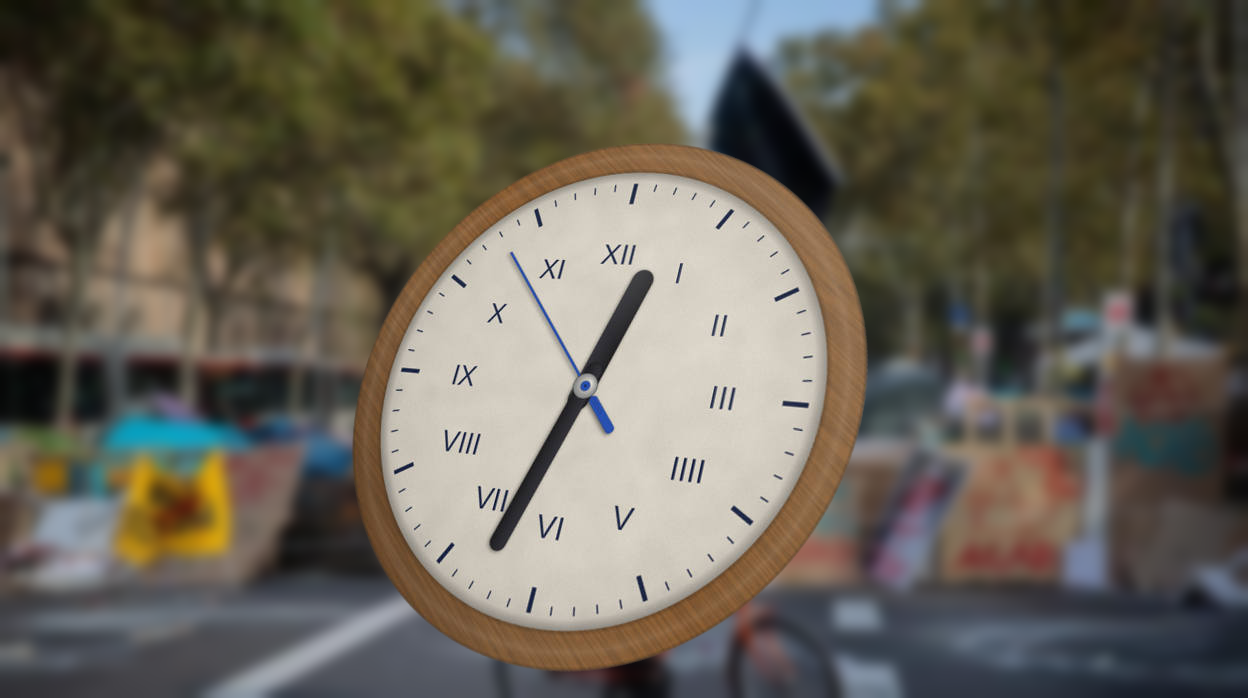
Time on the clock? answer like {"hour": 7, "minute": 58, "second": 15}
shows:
{"hour": 12, "minute": 32, "second": 53}
